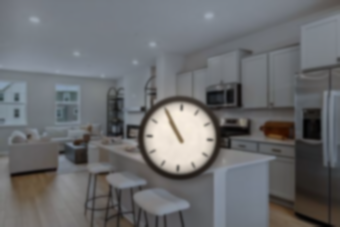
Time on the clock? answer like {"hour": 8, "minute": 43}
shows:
{"hour": 10, "minute": 55}
